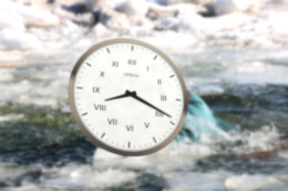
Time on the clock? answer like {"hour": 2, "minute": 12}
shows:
{"hour": 8, "minute": 19}
